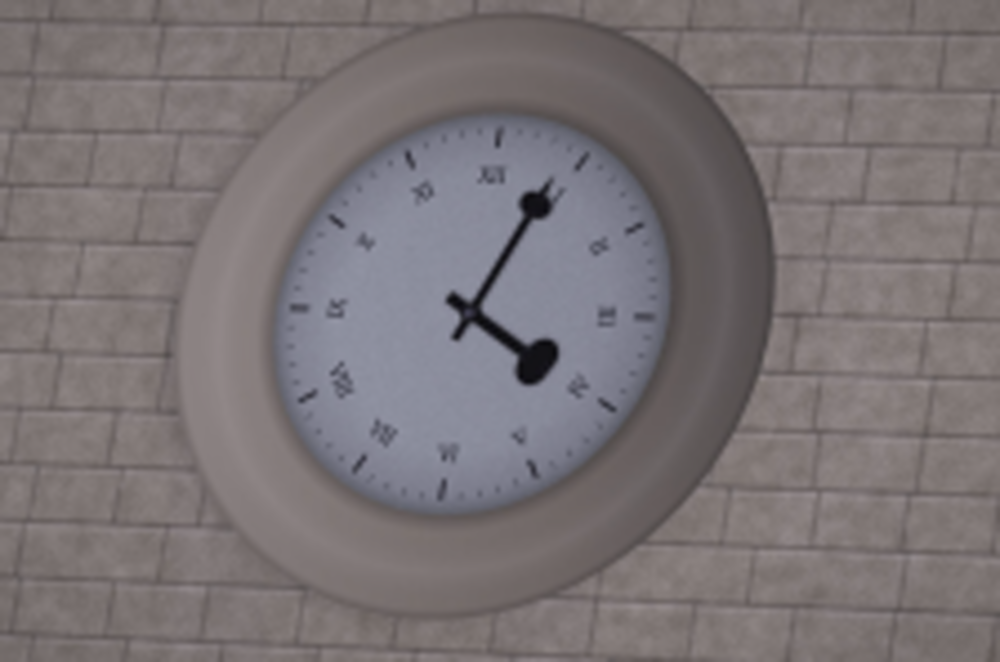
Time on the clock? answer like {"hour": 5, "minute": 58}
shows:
{"hour": 4, "minute": 4}
